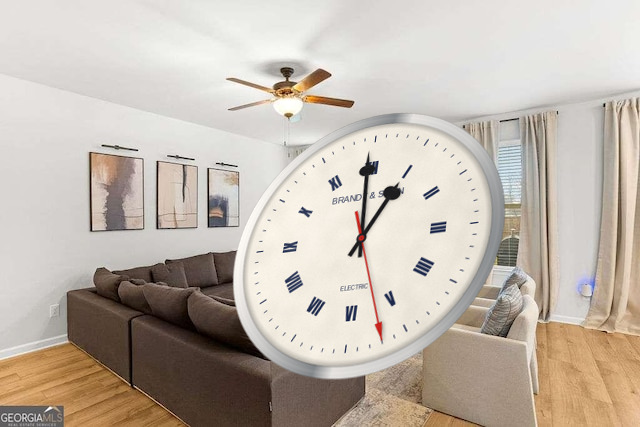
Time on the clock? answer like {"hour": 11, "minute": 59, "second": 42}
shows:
{"hour": 12, "minute": 59, "second": 27}
